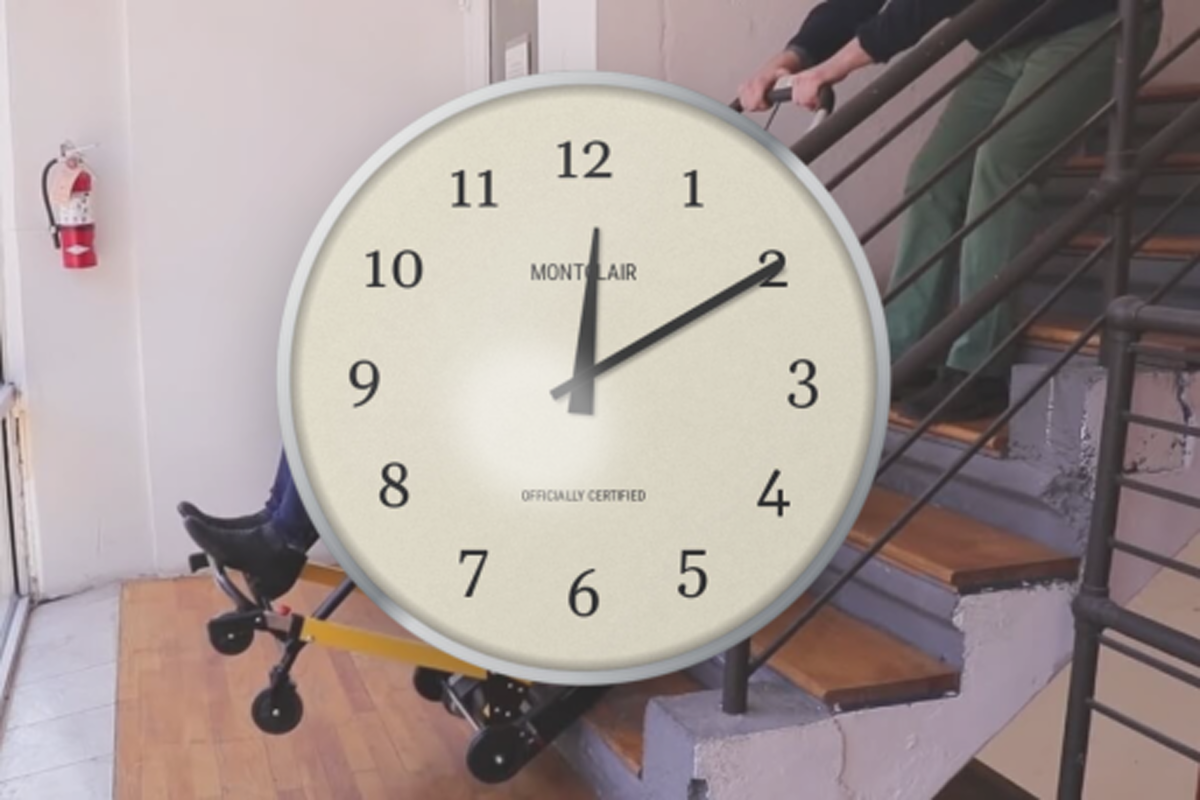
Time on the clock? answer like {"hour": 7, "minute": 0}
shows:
{"hour": 12, "minute": 10}
